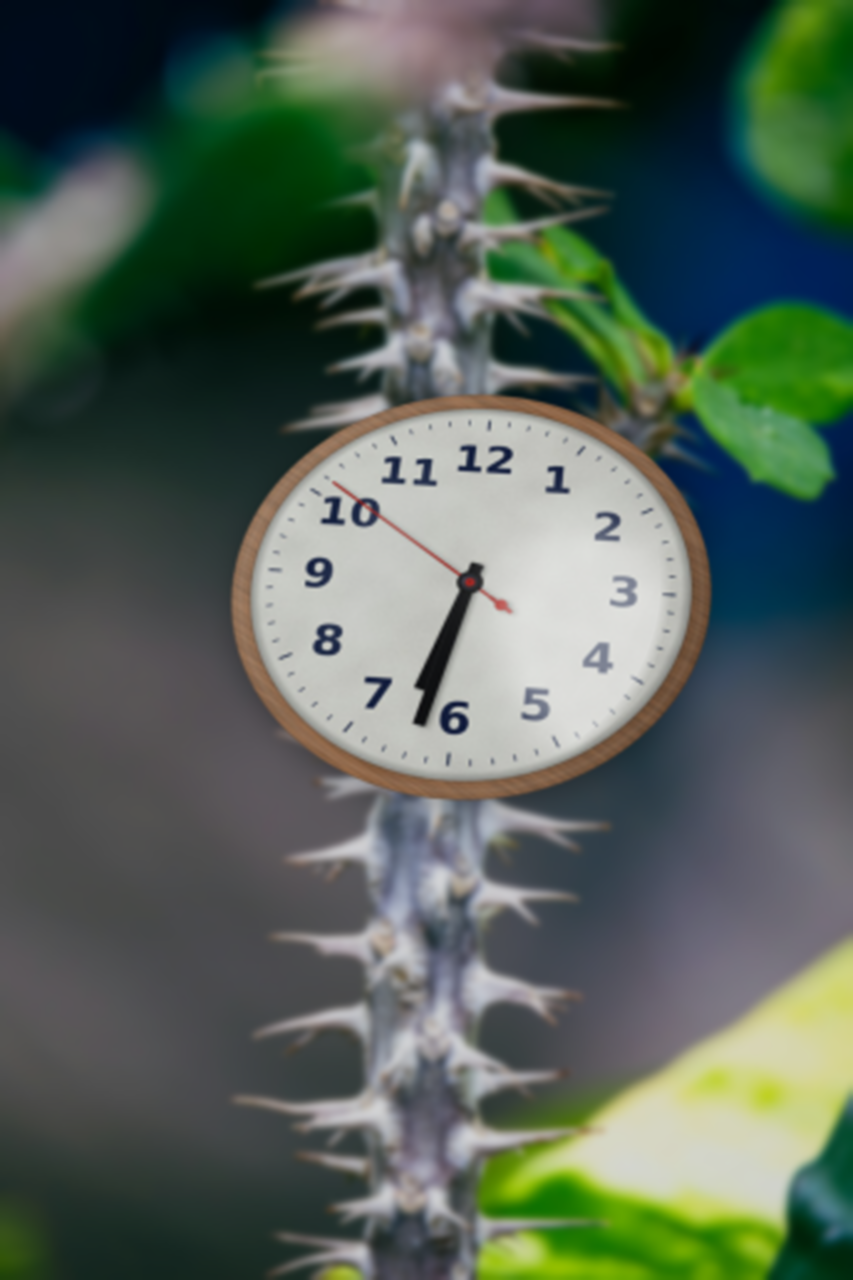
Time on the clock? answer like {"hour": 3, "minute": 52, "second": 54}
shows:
{"hour": 6, "minute": 31, "second": 51}
